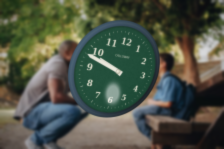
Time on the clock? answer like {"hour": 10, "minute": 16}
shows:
{"hour": 9, "minute": 48}
